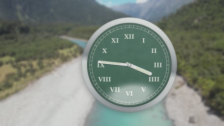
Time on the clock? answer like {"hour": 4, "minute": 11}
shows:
{"hour": 3, "minute": 46}
